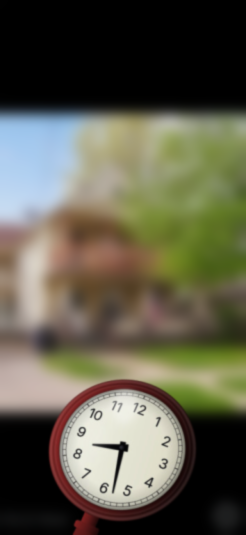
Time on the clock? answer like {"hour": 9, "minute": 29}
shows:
{"hour": 8, "minute": 28}
